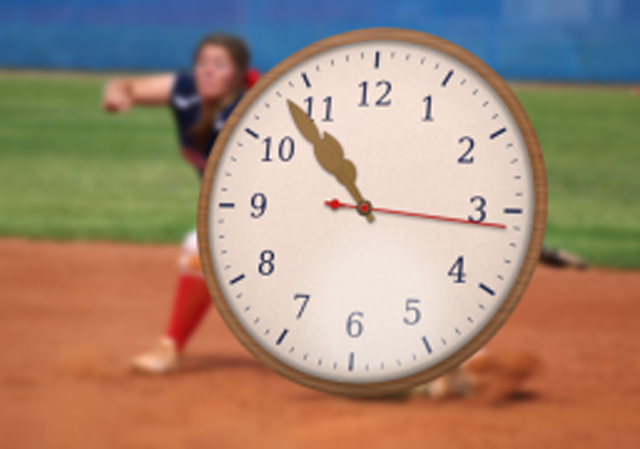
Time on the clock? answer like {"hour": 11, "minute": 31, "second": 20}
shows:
{"hour": 10, "minute": 53, "second": 16}
